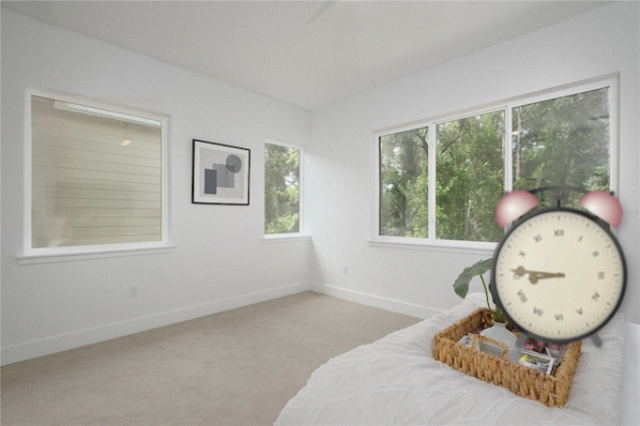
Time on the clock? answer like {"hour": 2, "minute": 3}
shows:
{"hour": 8, "minute": 46}
